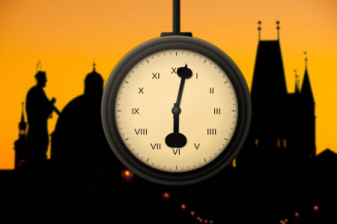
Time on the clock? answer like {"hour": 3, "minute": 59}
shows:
{"hour": 6, "minute": 2}
